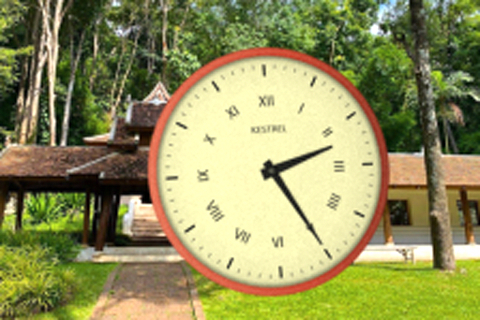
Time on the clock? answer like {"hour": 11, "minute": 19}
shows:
{"hour": 2, "minute": 25}
